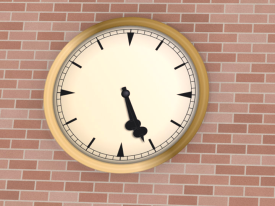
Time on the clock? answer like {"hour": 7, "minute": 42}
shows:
{"hour": 5, "minute": 26}
